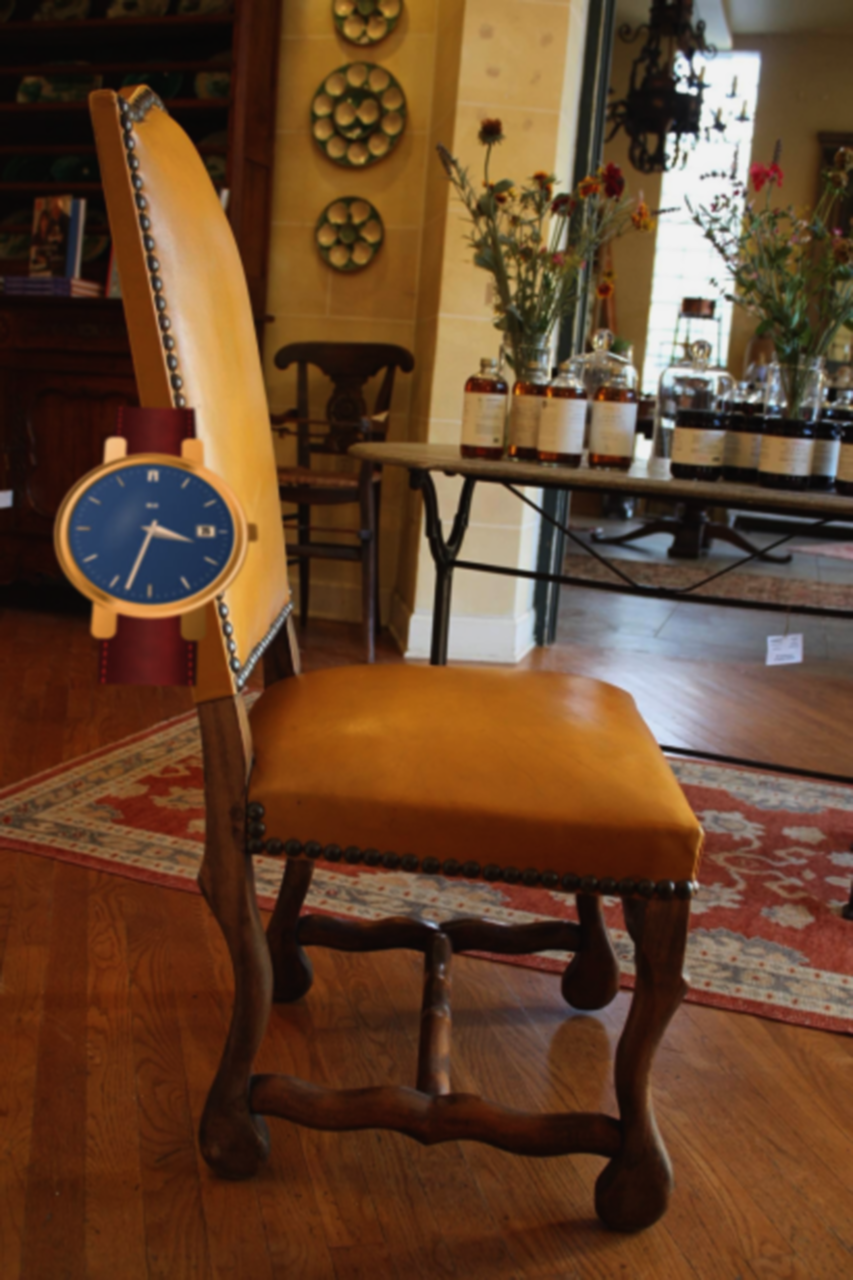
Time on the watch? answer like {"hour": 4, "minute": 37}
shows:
{"hour": 3, "minute": 33}
